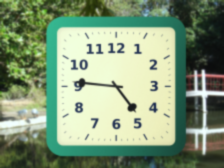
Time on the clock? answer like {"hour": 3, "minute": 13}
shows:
{"hour": 4, "minute": 46}
